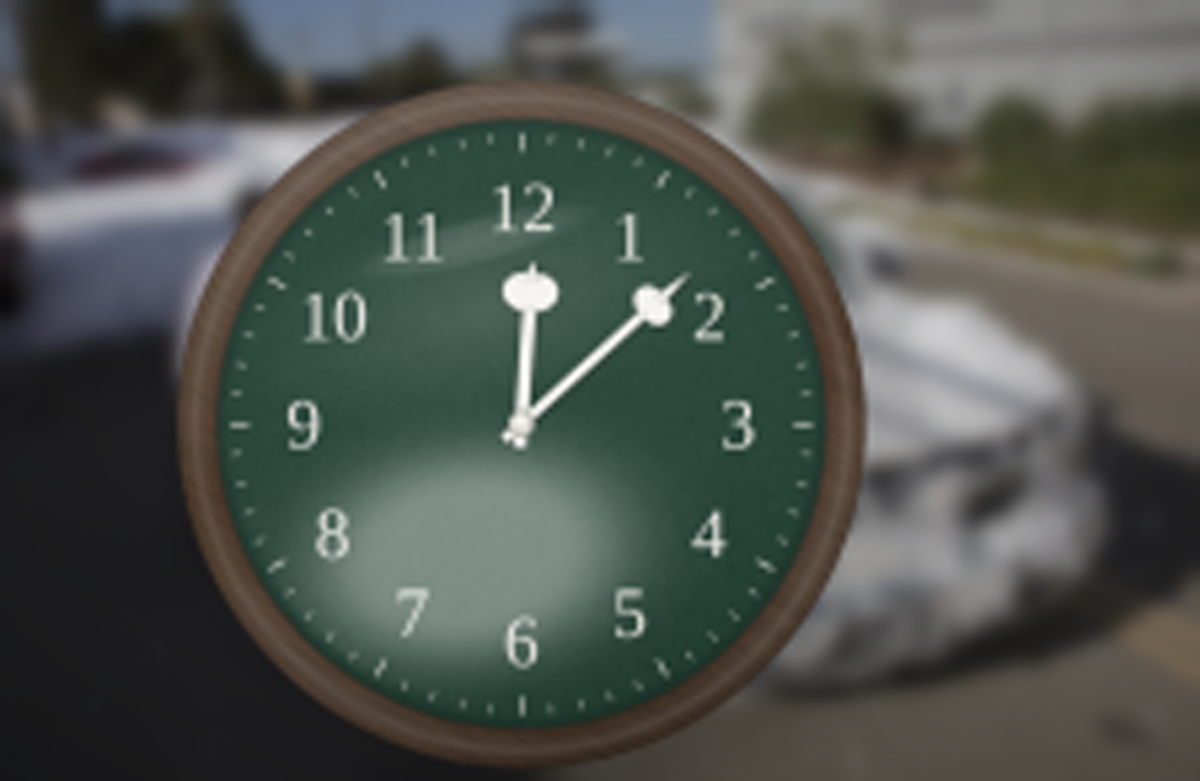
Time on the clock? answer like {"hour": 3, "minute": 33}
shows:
{"hour": 12, "minute": 8}
